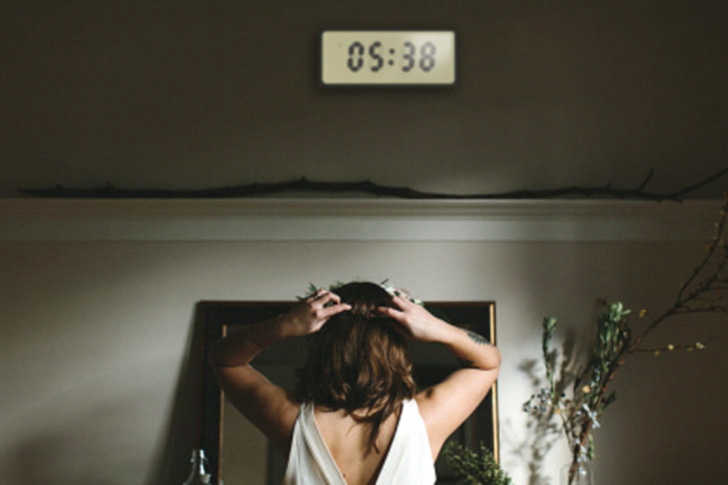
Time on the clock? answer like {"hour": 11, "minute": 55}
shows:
{"hour": 5, "minute": 38}
